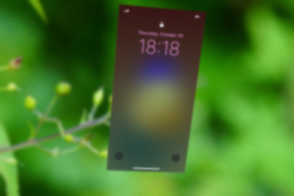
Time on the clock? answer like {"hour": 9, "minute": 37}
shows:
{"hour": 18, "minute": 18}
